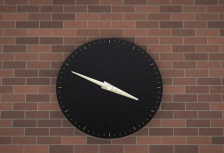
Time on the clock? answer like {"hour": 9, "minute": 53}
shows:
{"hour": 3, "minute": 49}
